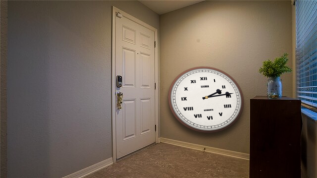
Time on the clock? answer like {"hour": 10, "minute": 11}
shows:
{"hour": 2, "minute": 14}
